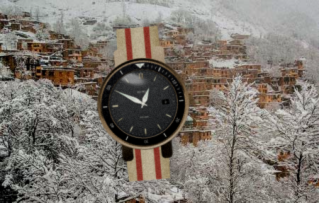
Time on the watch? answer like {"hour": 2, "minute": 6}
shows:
{"hour": 12, "minute": 50}
